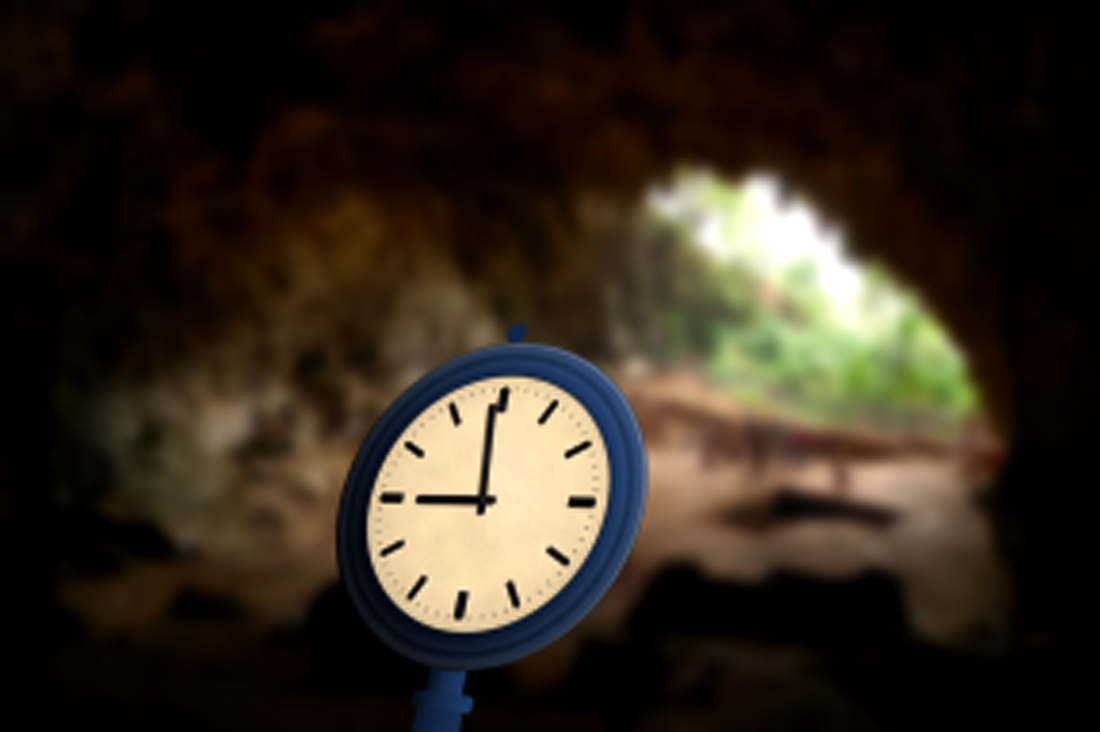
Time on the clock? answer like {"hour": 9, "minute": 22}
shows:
{"hour": 8, "minute": 59}
